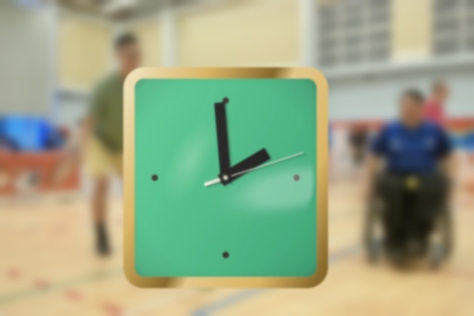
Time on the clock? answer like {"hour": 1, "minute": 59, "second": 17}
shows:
{"hour": 1, "minute": 59, "second": 12}
